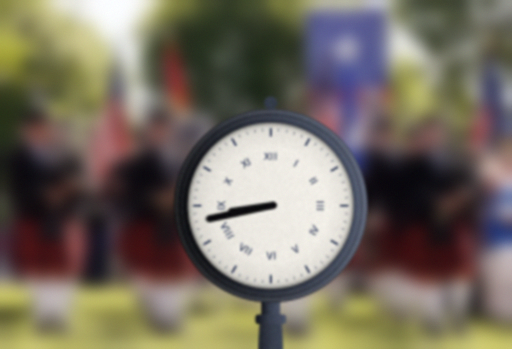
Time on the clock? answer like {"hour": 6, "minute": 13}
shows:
{"hour": 8, "minute": 43}
